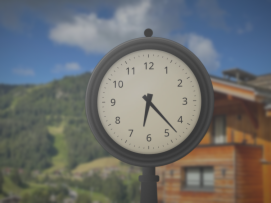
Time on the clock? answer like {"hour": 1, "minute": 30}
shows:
{"hour": 6, "minute": 23}
